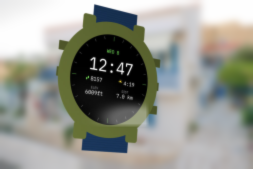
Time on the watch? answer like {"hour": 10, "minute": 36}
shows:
{"hour": 12, "minute": 47}
